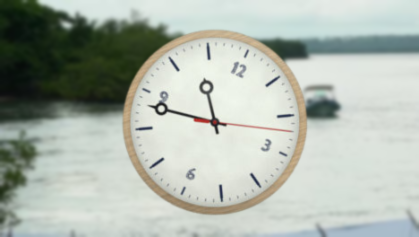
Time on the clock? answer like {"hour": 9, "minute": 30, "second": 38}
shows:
{"hour": 10, "minute": 43, "second": 12}
